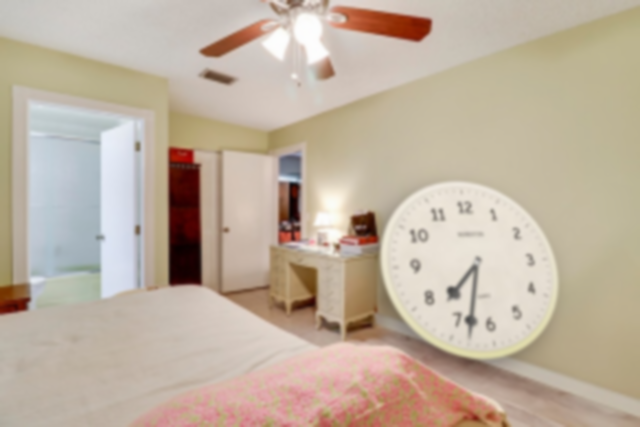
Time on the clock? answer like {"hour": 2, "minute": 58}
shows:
{"hour": 7, "minute": 33}
